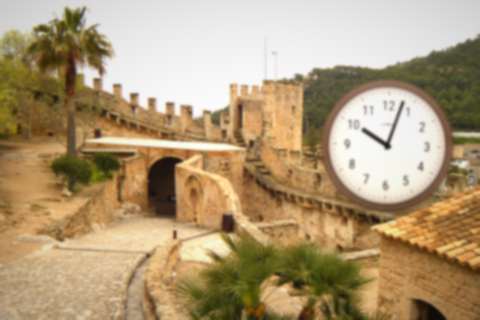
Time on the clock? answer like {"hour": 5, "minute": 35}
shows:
{"hour": 10, "minute": 3}
